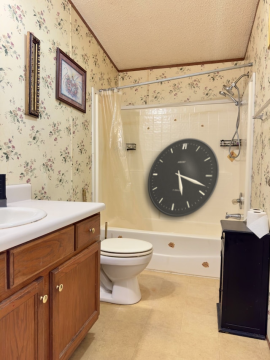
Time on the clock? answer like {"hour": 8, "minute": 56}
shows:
{"hour": 5, "minute": 18}
